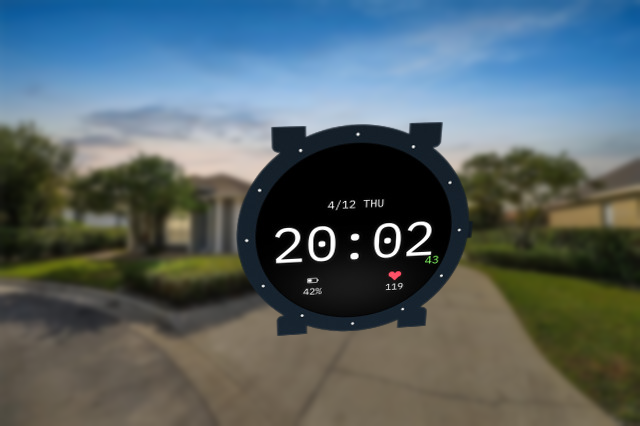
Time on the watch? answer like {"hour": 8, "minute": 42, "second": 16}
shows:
{"hour": 20, "minute": 2, "second": 43}
